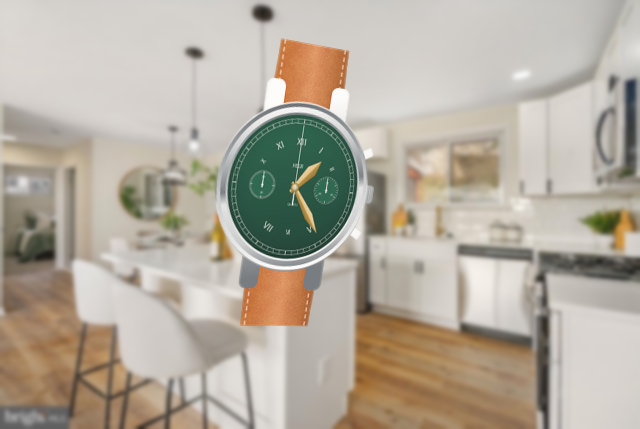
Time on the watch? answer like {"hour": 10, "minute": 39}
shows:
{"hour": 1, "minute": 24}
